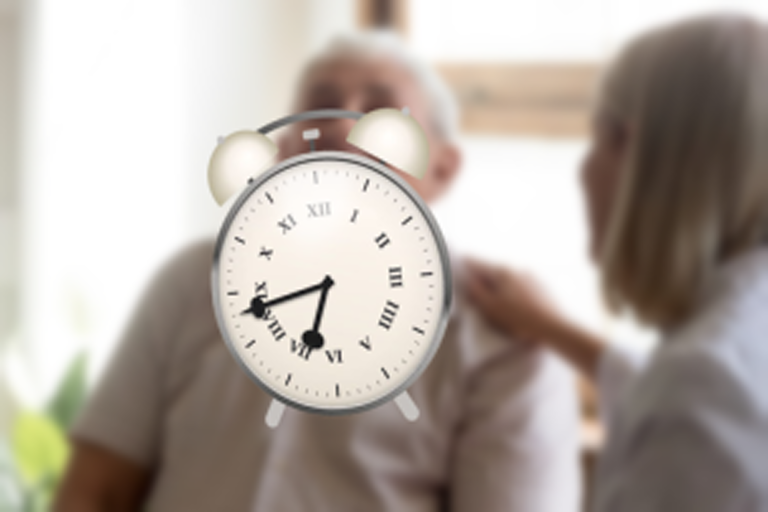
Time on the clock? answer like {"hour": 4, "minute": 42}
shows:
{"hour": 6, "minute": 43}
